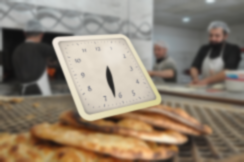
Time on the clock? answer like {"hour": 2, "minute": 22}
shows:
{"hour": 6, "minute": 32}
